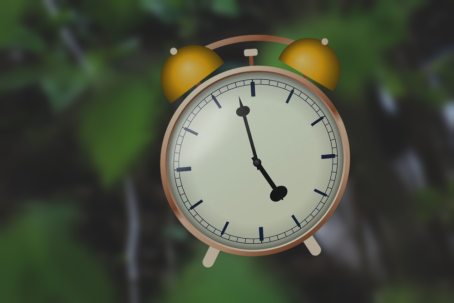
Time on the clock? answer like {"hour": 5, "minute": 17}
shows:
{"hour": 4, "minute": 58}
